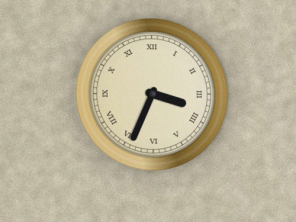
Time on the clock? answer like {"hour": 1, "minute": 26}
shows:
{"hour": 3, "minute": 34}
